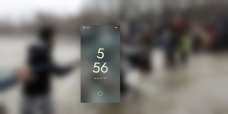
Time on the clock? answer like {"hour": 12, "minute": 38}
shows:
{"hour": 5, "minute": 56}
